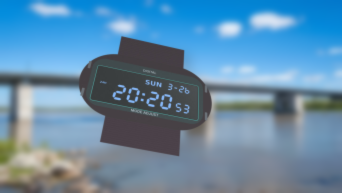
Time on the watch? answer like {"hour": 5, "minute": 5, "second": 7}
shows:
{"hour": 20, "minute": 20, "second": 53}
